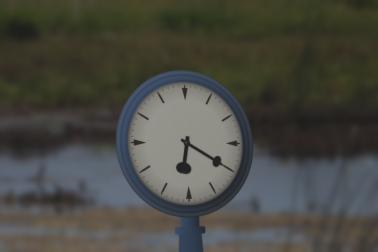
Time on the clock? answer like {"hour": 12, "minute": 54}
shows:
{"hour": 6, "minute": 20}
